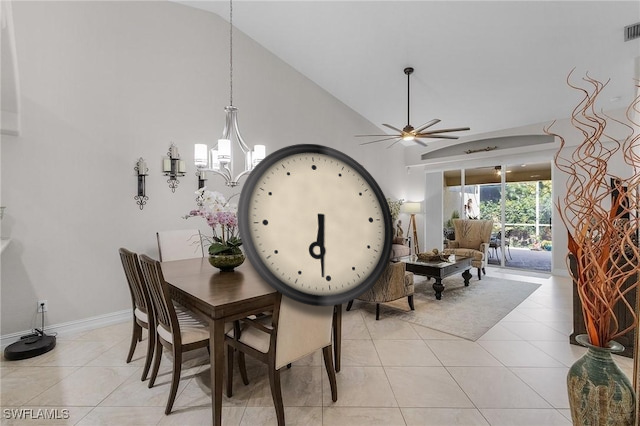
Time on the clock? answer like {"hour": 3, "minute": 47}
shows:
{"hour": 6, "minute": 31}
